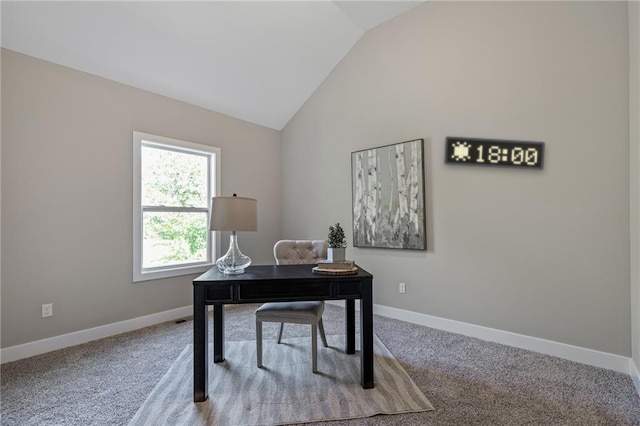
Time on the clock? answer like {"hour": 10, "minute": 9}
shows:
{"hour": 18, "minute": 0}
